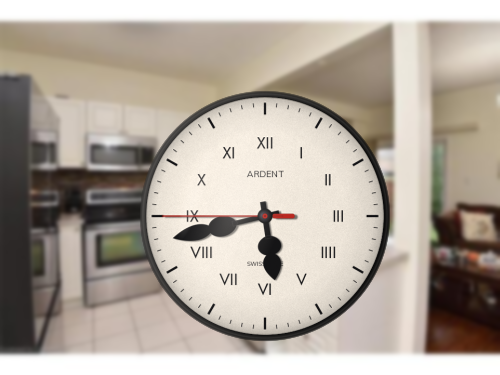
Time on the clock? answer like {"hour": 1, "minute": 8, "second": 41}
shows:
{"hour": 5, "minute": 42, "second": 45}
